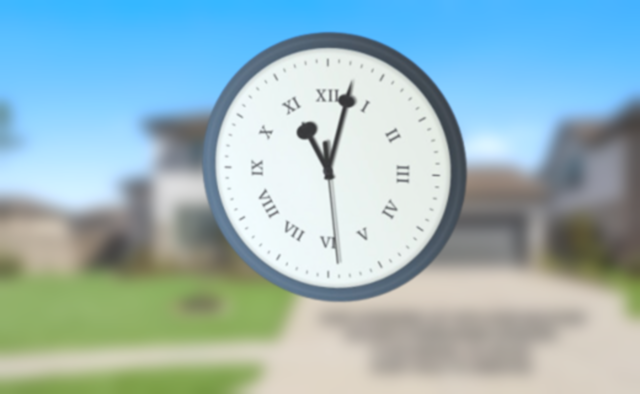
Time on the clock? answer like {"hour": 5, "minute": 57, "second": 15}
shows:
{"hour": 11, "minute": 2, "second": 29}
